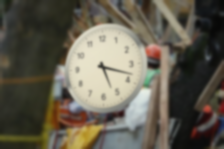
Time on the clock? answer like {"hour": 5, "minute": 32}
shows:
{"hour": 5, "minute": 18}
